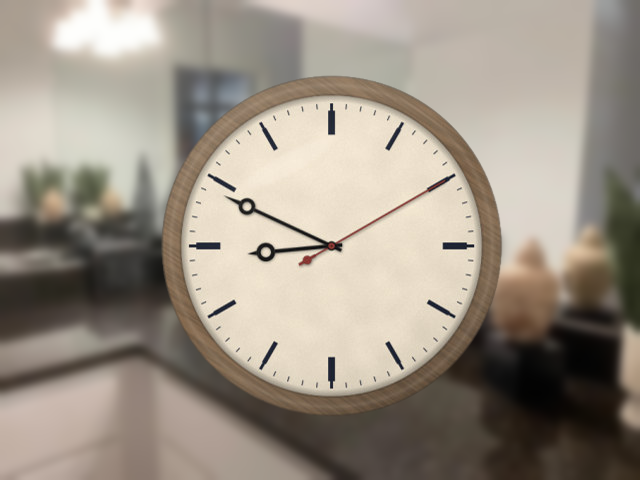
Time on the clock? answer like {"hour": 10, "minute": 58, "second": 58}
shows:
{"hour": 8, "minute": 49, "second": 10}
